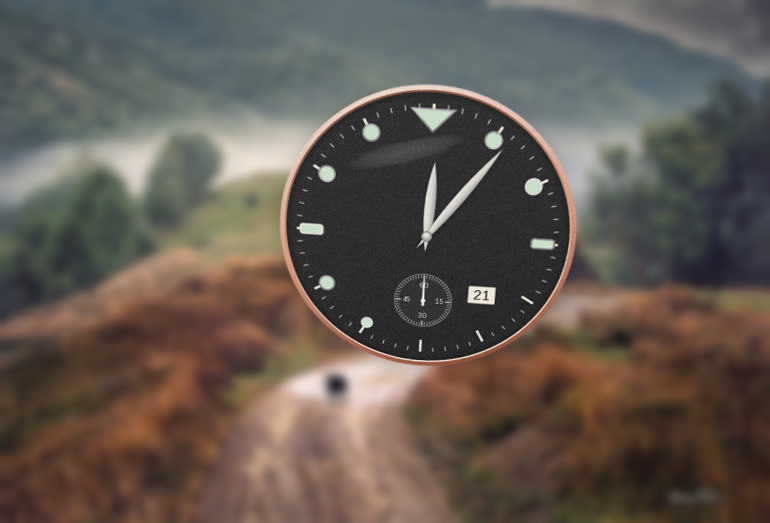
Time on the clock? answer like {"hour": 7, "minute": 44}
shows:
{"hour": 12, "minute": 6}
